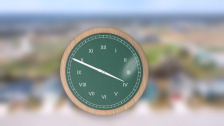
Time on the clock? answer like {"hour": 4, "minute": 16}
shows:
{"hour": 3, "minute": 49}
